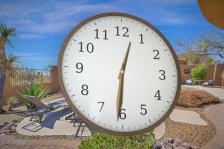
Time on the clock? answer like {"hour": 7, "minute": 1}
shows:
{"hour": 12, "minute": 31}
